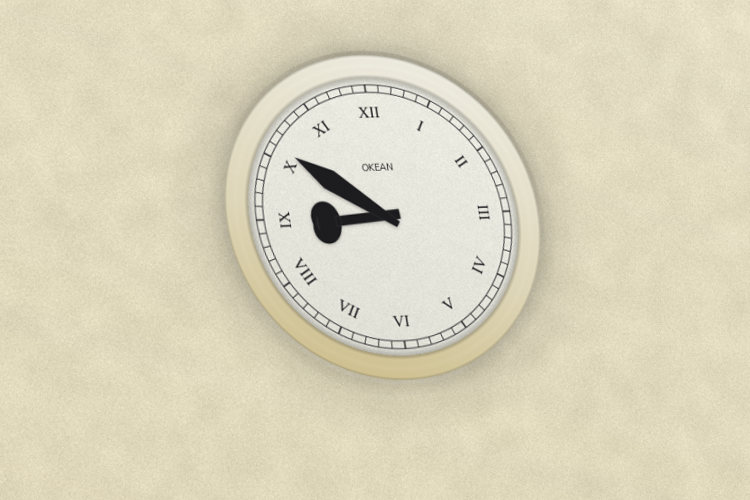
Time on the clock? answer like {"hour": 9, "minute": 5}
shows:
{"hour": 8, "minute": 51}
